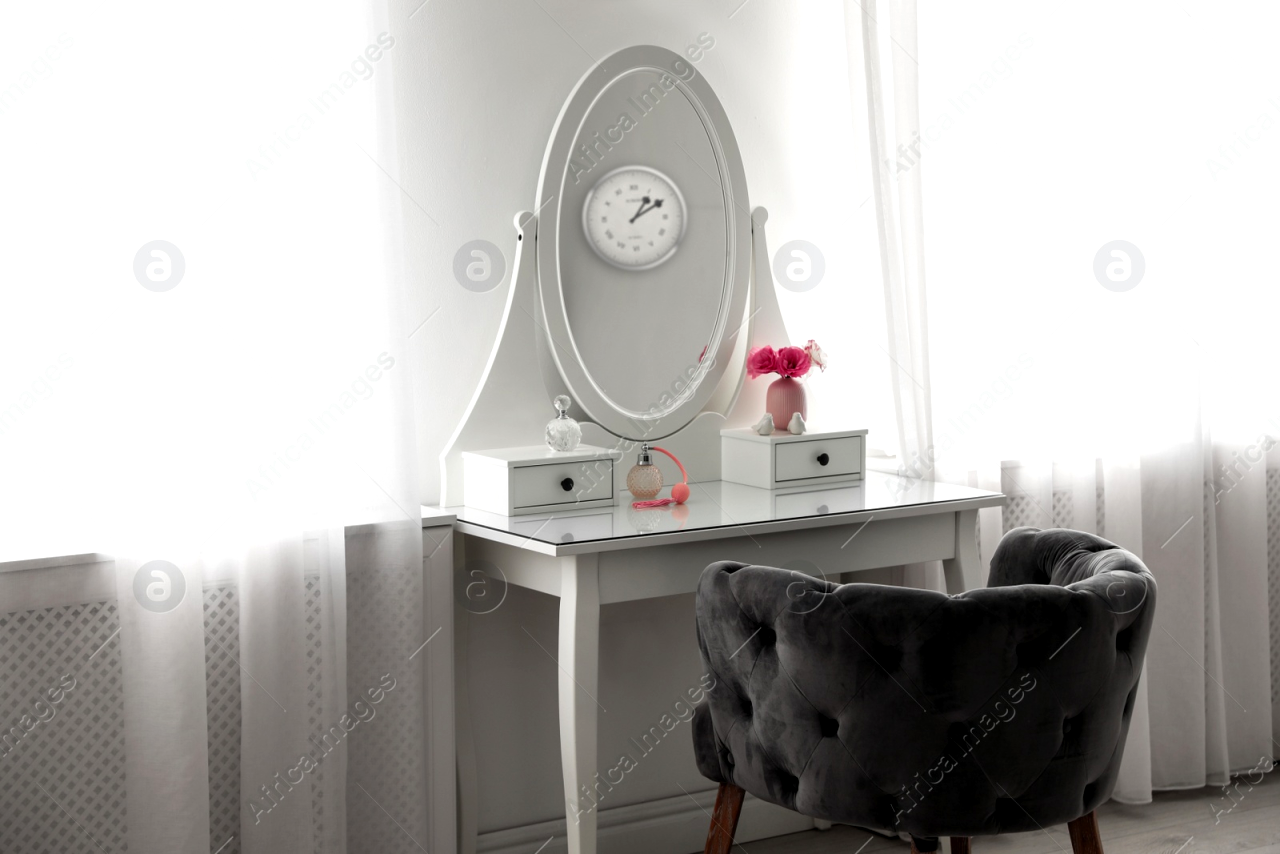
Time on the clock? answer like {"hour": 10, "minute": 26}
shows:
{"hour": 1, "minute": 10}
